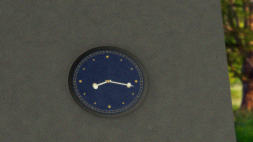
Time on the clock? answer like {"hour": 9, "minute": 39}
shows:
{"hour": 8, "minute": 17}
